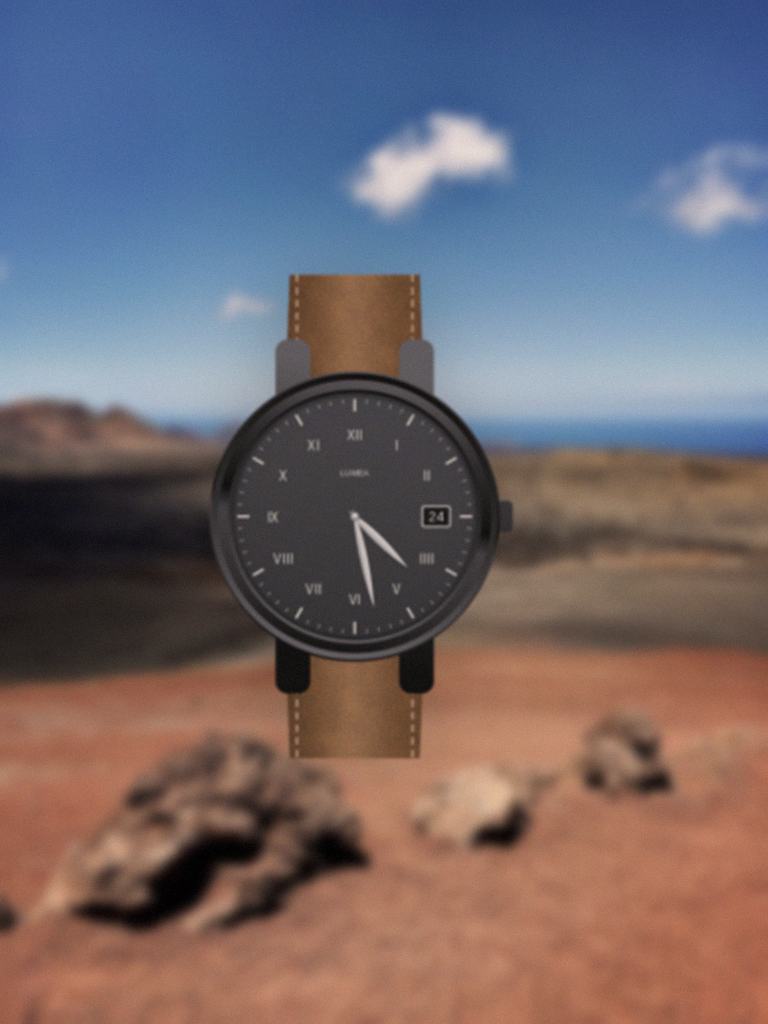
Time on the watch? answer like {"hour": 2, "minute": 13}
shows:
{"hour": 4, "minute": 28}
